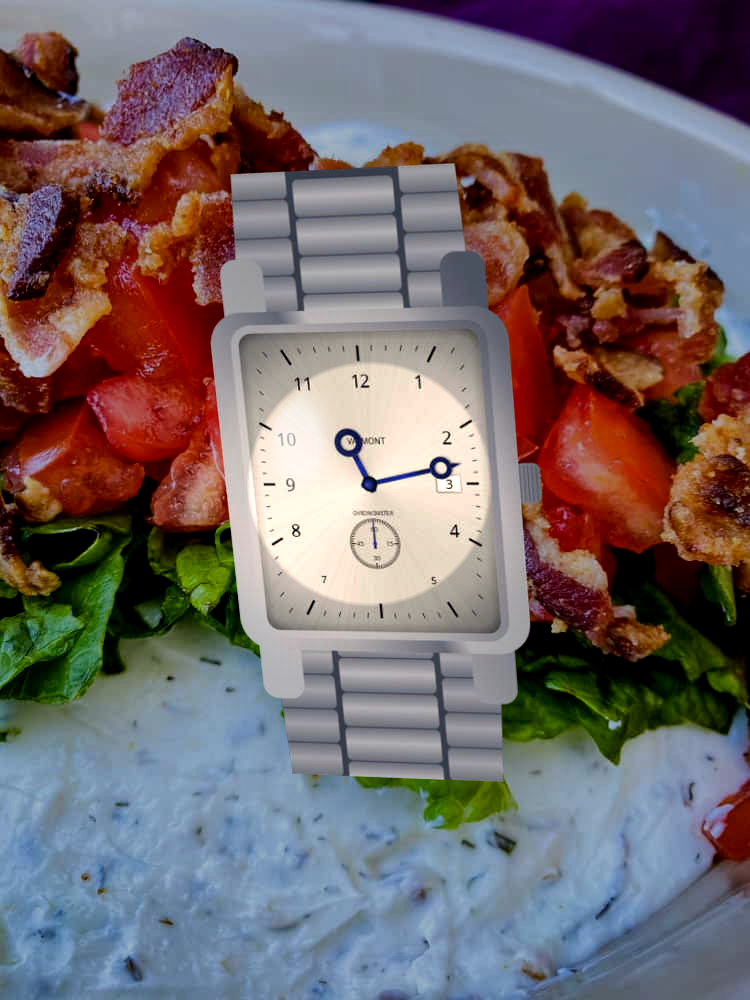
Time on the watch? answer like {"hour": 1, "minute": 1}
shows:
{"hour": 11, "minute": 13}
